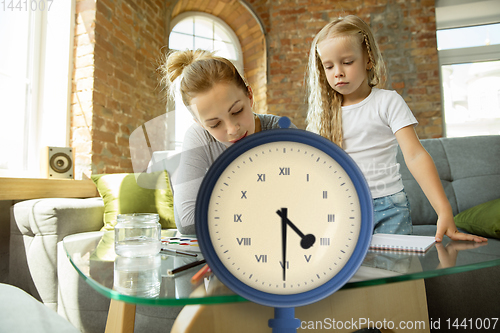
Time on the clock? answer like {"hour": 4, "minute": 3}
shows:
{"hour": 4, "minute": 30}
